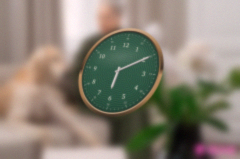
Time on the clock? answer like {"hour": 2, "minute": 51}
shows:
{"hour": 6, "minute": 10}
